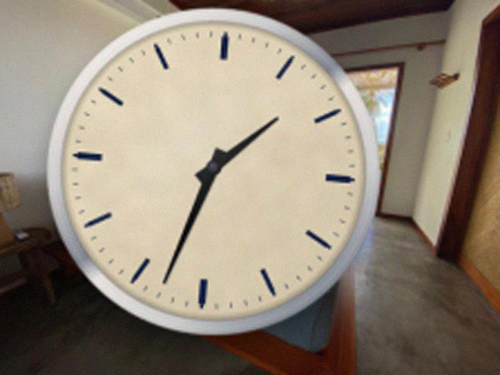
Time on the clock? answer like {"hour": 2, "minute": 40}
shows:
{"hour": 1, "minute": 33}
